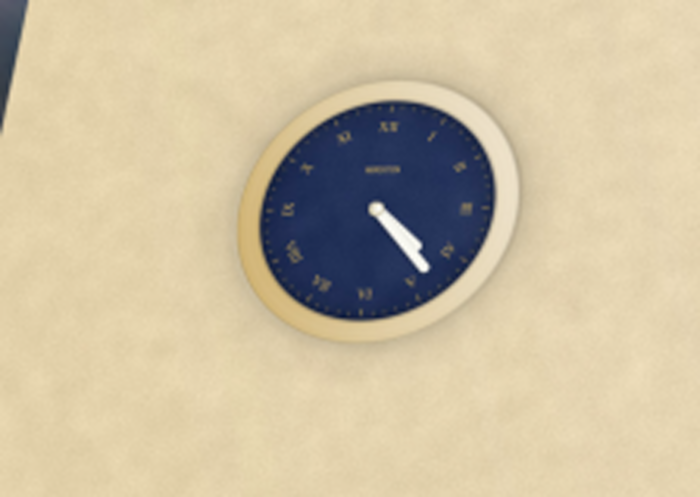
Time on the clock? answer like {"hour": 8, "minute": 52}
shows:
{"hour": 4, "minute": 23}
